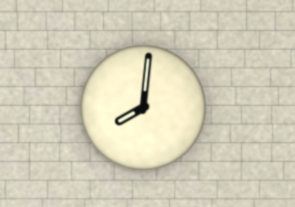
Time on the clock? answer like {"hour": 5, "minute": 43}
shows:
{"hour": 8, "minute": 1}
